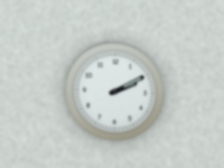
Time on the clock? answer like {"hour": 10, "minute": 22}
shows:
{"hour": 2, "minute": 10}
